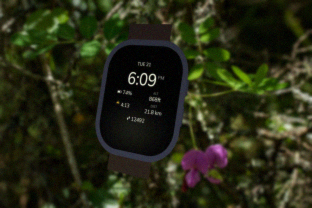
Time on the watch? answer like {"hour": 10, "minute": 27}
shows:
{"hour": 6, "minute": 9}
